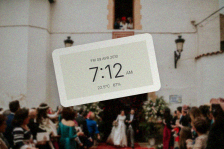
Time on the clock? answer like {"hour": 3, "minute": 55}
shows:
{"hour": 7, "minute": 12}
